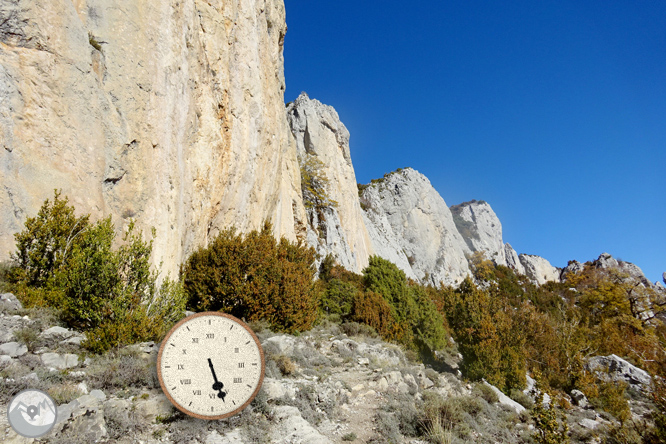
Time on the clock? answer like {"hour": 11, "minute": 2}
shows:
{"hour": 5, "minute": 27}
